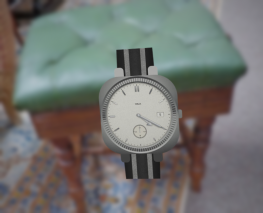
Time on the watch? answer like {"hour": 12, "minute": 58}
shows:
{"hour": 4, "minute": 20}
